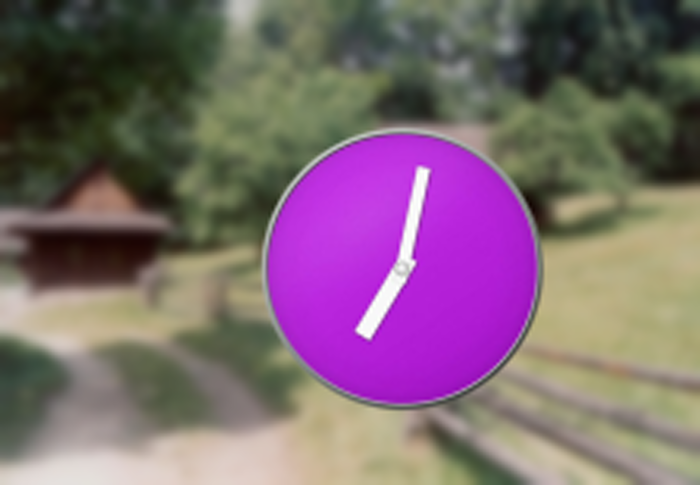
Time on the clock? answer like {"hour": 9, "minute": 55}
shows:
{"hour": 7, "minute": 2}
